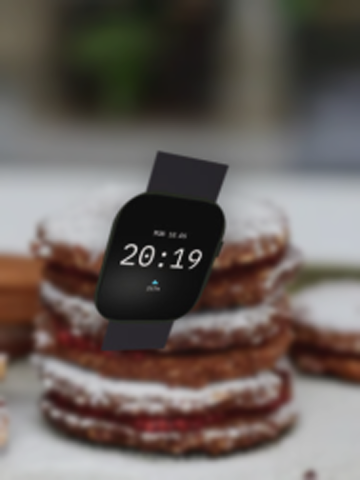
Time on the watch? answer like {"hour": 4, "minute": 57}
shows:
{"hour": 20, "minute": 19}
